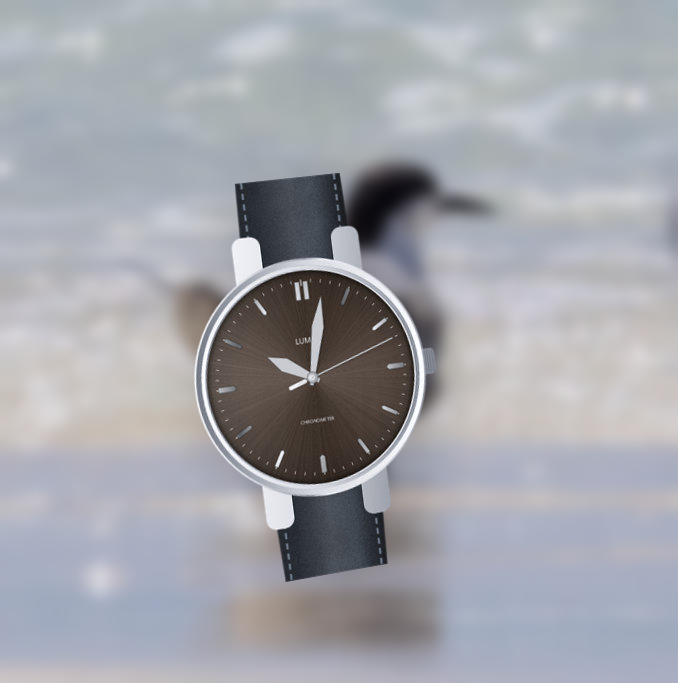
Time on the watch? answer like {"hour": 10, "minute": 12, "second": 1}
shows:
{"hour": 10, "minute": 2, "second": 12}
